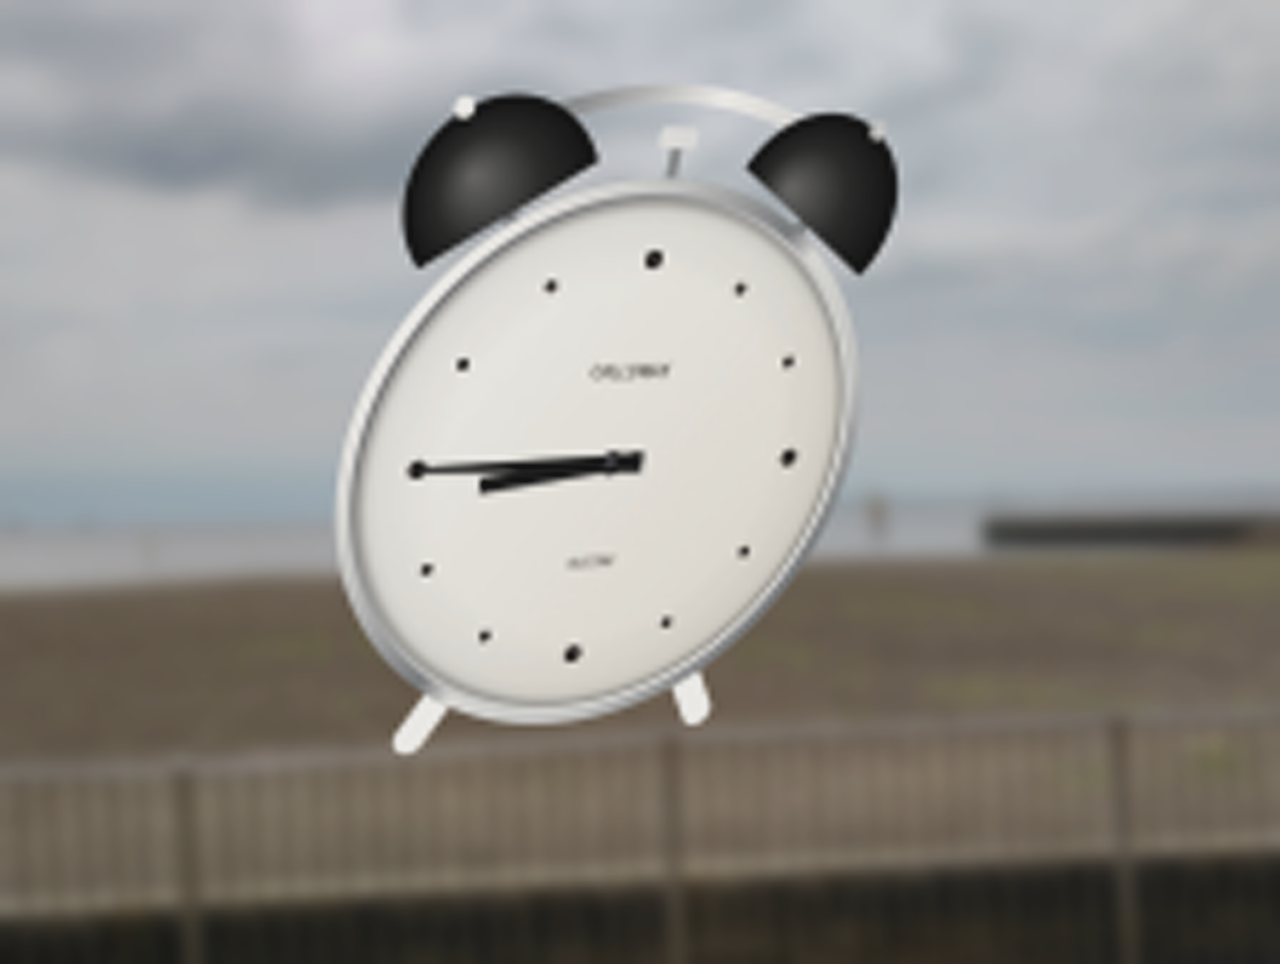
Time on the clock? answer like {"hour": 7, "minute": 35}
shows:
{"hour": 8, "minute": 45}
